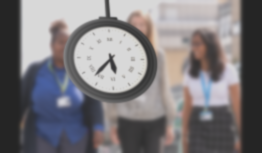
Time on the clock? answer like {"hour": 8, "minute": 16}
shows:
{"hour": 5, "minute": 37}
